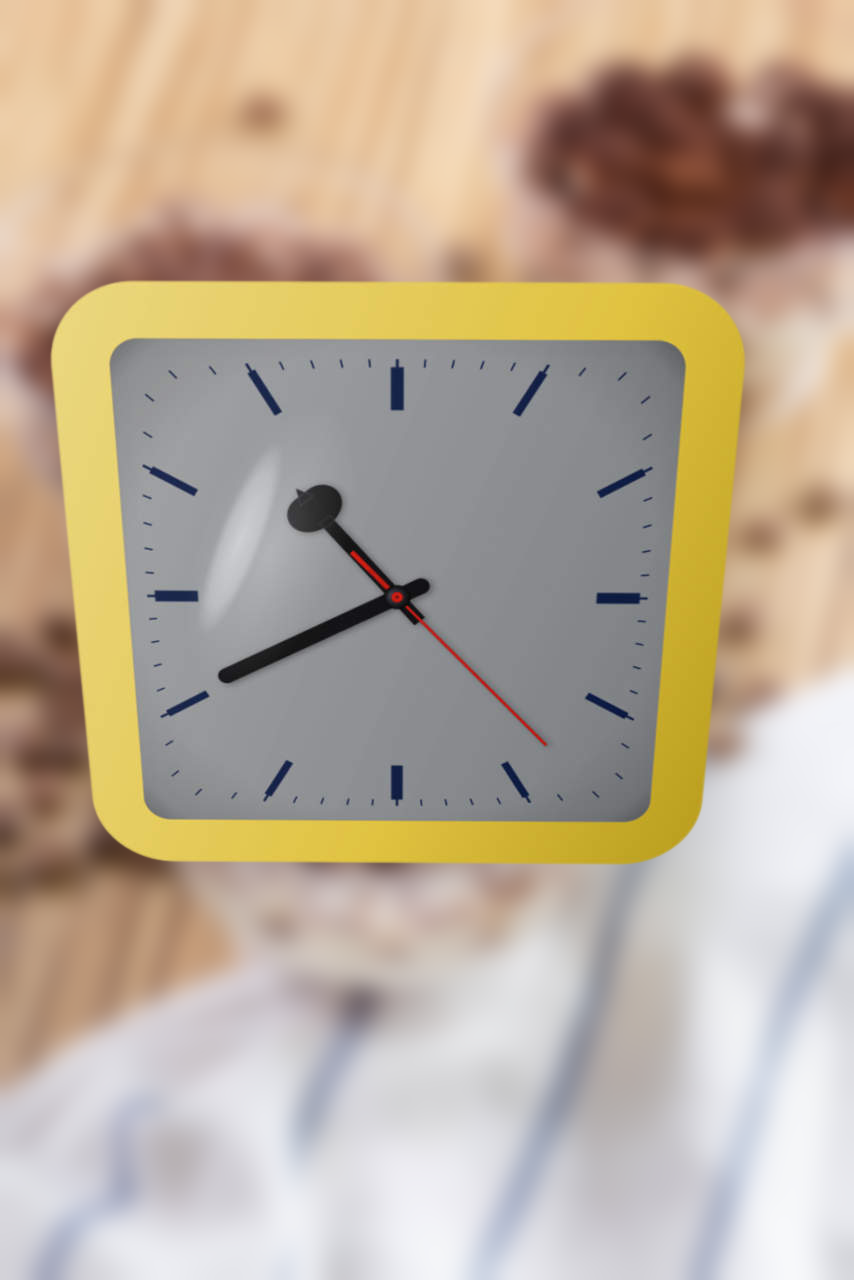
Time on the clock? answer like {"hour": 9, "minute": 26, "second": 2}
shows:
{"hour": 10, "minute": 40, "second": 23}
